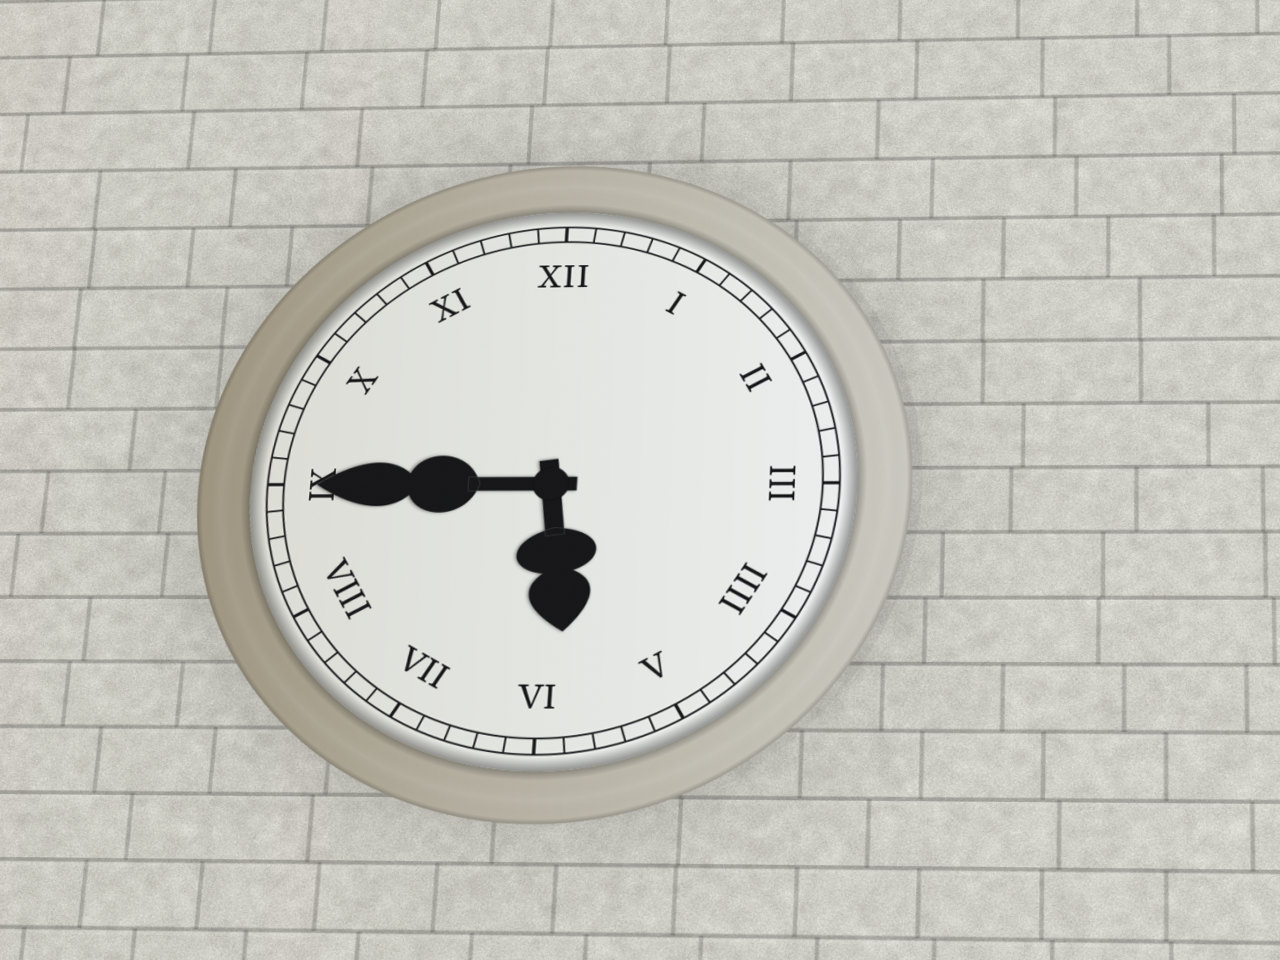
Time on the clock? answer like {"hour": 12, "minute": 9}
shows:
{"hour": 5, "minute": 45}
